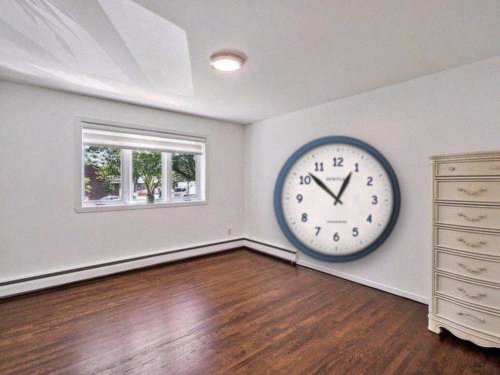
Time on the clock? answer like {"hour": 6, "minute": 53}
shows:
{"hour": 12, "minute": 52}
